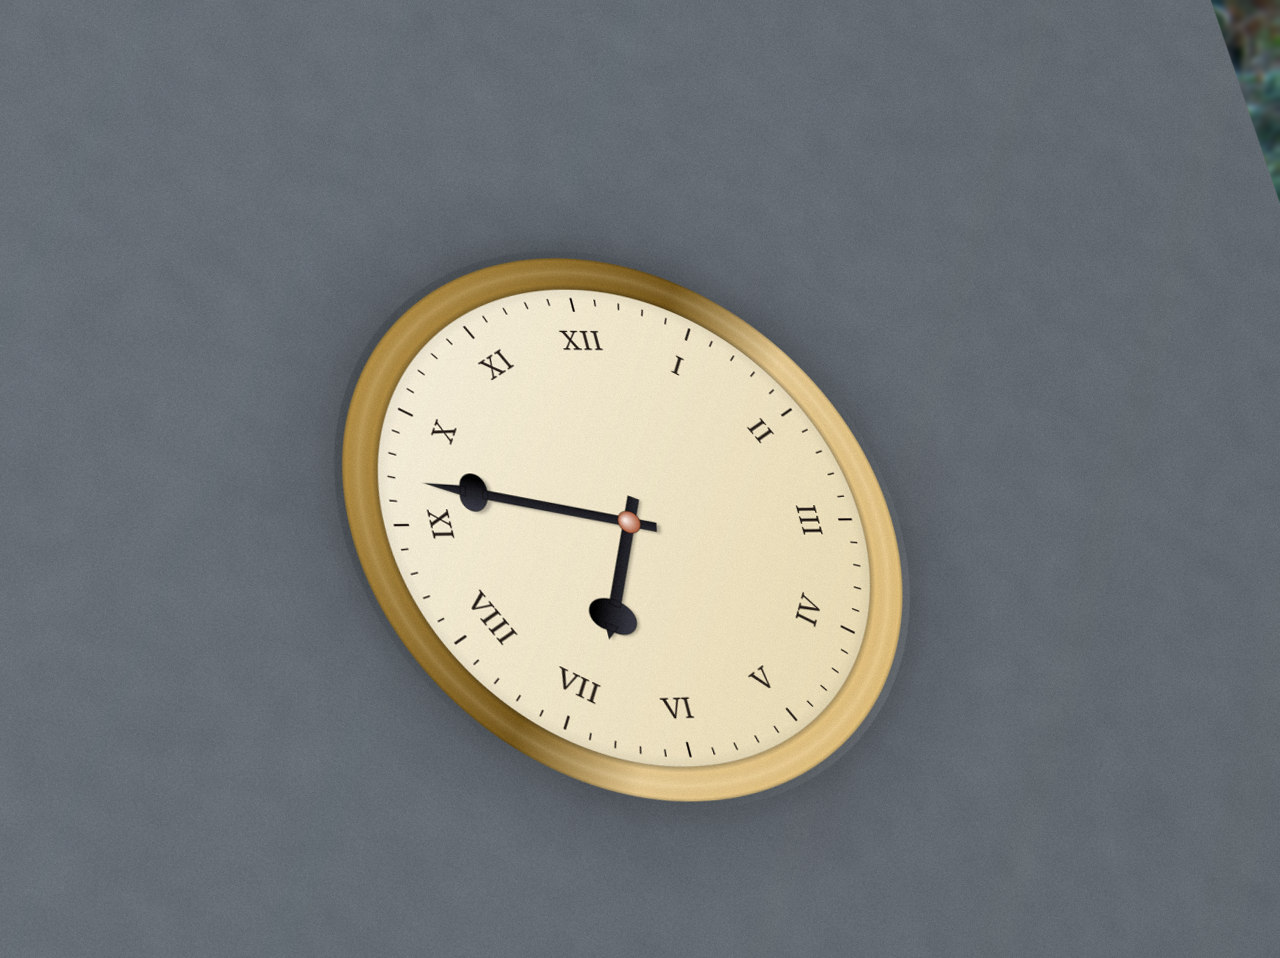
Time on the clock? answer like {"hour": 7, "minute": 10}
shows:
{"hour": 6, "minute": 47}
